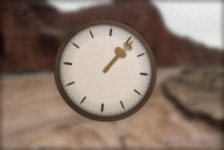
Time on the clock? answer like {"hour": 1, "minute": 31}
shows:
{"hour": 1, "minute": 6}
